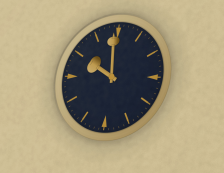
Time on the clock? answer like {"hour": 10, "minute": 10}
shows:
{"hour": 9, "minute": 59}
